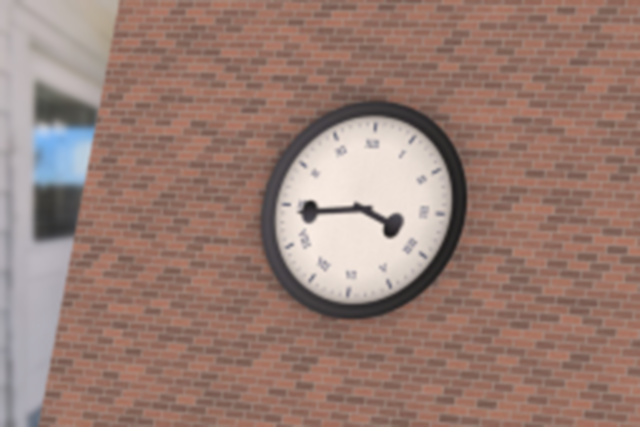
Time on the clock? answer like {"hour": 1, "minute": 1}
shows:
{"hour": 3, "minute": 44}
